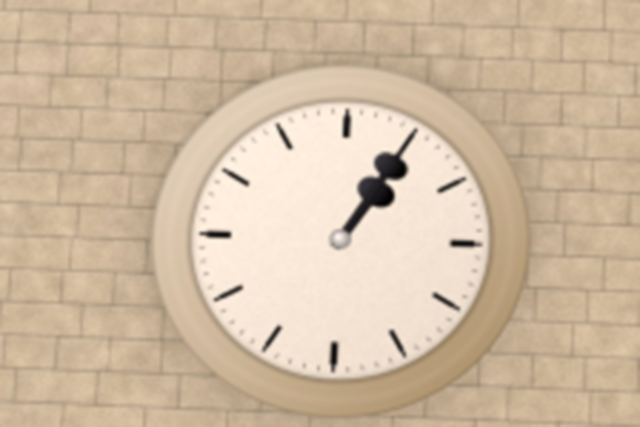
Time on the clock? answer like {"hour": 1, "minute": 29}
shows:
{"hour": 1, "minute": 5}
